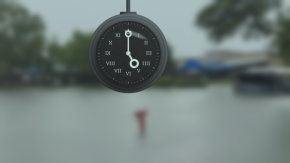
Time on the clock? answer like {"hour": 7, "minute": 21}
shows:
{"hour": 5, "minute": 0}
